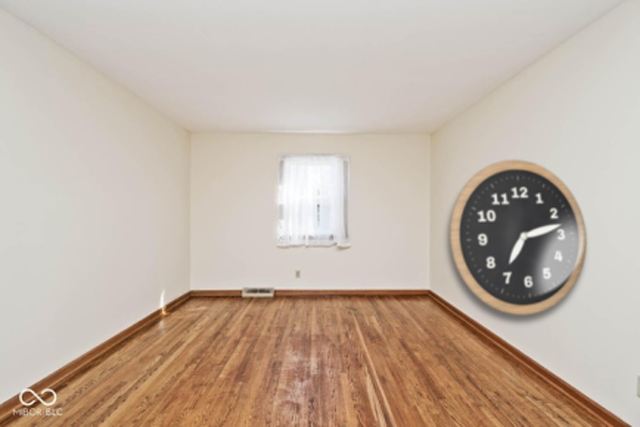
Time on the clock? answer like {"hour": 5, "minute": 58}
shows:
{"hour": 7, "minute": 13}
